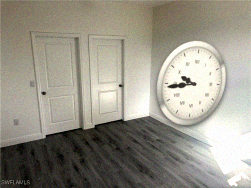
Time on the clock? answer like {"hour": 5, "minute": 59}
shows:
{"hour": 9, "minute": 44}
